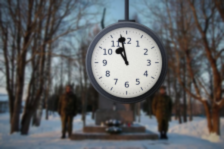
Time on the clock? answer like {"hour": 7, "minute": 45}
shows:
{"hour": 10, "minute": 58}
